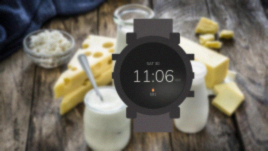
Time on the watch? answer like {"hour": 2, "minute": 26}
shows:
{"hour": 11, "minute": 6}
